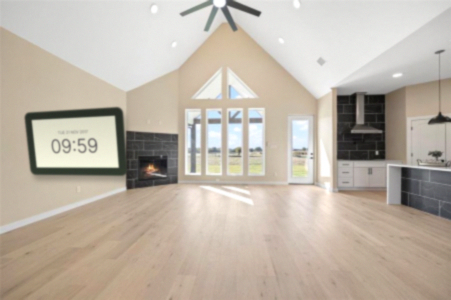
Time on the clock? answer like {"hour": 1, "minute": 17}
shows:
{"hour": 9, "minute": 59}
